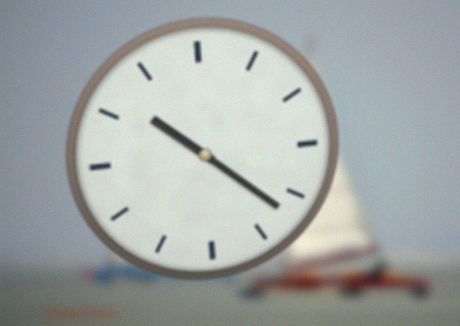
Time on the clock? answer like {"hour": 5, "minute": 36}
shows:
{"hour": 10, "minute": 22}
